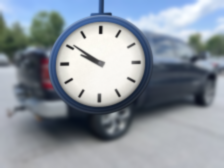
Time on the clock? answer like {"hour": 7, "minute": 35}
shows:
{"hour": 9, "minute": 51}
